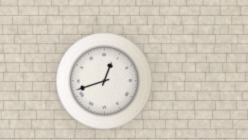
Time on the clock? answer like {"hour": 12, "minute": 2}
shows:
{"hour": 12, "minute": 42}
